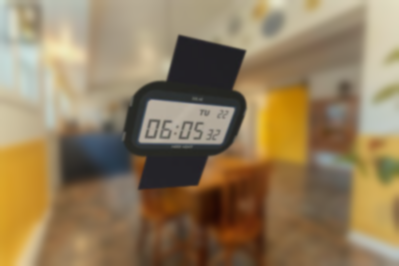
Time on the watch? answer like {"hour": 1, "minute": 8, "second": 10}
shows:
{"hour": 6, "minute": 5, "second": 32}
